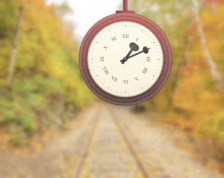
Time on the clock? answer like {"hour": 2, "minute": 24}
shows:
{"hour": 1, "minute": 11}
